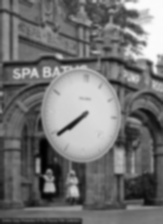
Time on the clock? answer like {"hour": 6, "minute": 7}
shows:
{"hour": 7, "minute": 39}
